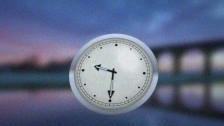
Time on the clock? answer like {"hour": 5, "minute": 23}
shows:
{"hour": 9, "minute": 30}
